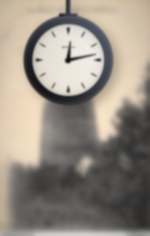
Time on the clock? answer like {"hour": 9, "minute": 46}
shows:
{"hour": 12, "minute": 13}
